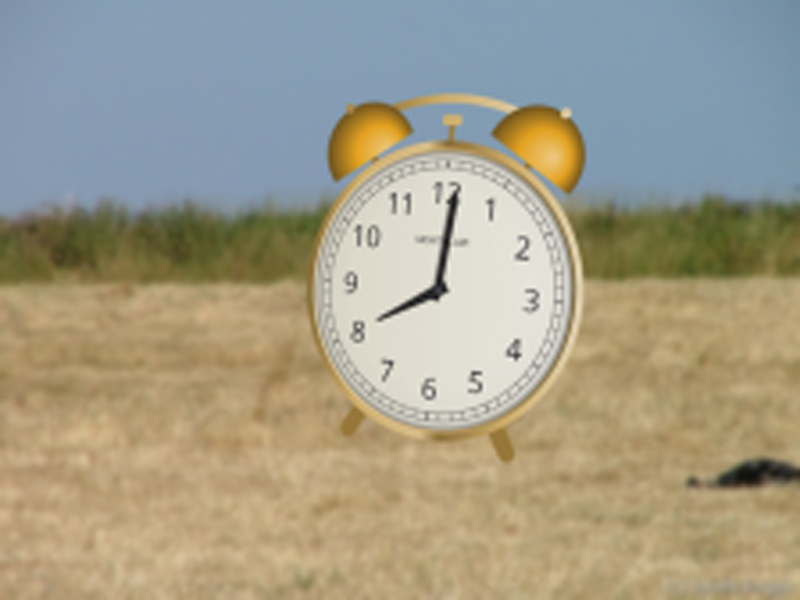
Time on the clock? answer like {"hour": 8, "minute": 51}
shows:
{"hour": 8, "minute": 1}
